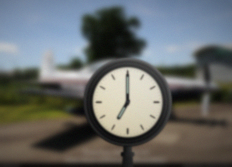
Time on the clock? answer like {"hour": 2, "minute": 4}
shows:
{"hour": 7, "minute": 0}
